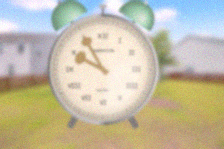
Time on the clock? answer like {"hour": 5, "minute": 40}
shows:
{"hour": 9, "minute": 55}
